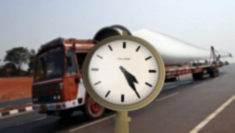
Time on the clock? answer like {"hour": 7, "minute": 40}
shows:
{"hour": 4, "minute": 25}
